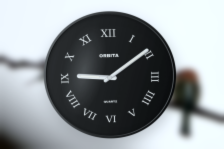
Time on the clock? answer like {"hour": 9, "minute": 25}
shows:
{"hour": 9, "minute": 9}
